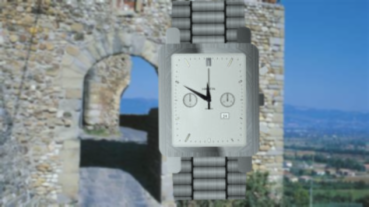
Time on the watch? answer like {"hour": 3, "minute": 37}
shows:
{"hour": 11, "minute": 50}
